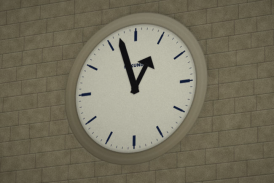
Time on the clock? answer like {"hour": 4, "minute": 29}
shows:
{"hour": 12, "minute": 57}
